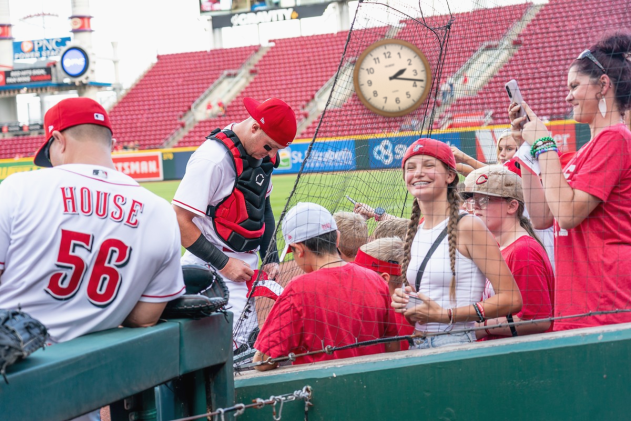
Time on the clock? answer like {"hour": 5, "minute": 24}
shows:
{"hour": 2, "minute": 18}
